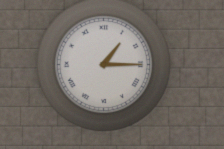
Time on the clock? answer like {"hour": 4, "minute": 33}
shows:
{"hour": 1, "minute": 15}
